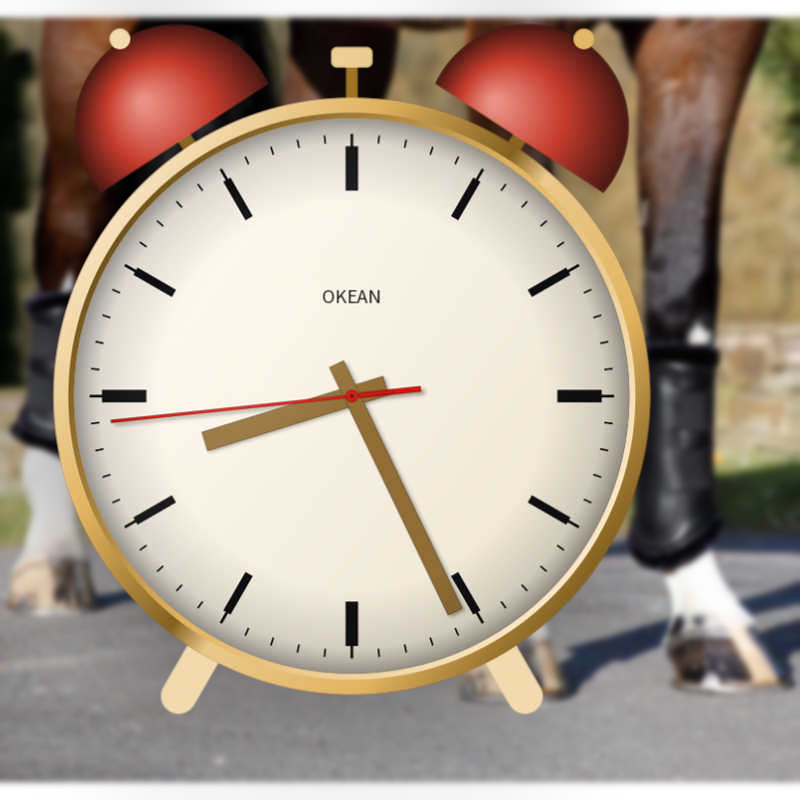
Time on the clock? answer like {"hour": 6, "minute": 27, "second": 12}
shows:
{"hour": 8, "minute": 25, "second": 44}
